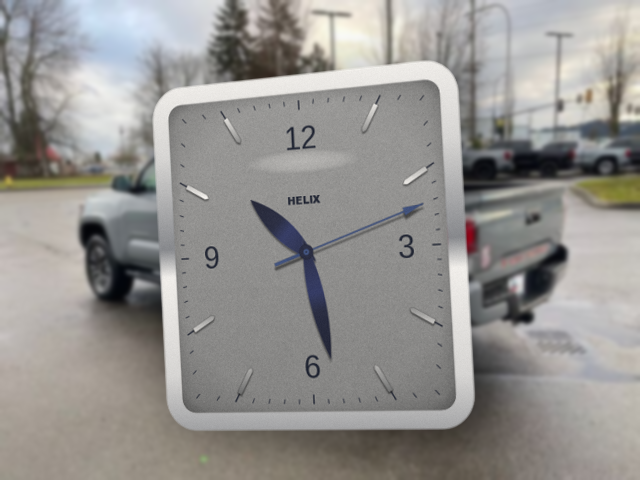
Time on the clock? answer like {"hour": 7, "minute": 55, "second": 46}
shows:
{"hour": 10, "minute": 28, "second": 12}
